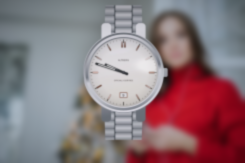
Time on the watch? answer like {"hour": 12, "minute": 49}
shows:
{"hour": 9, "minute": 48}
